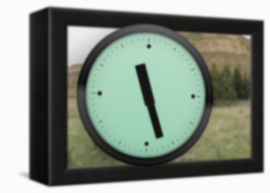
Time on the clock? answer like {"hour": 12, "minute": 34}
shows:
{"hour": 11, "minute": 27}
